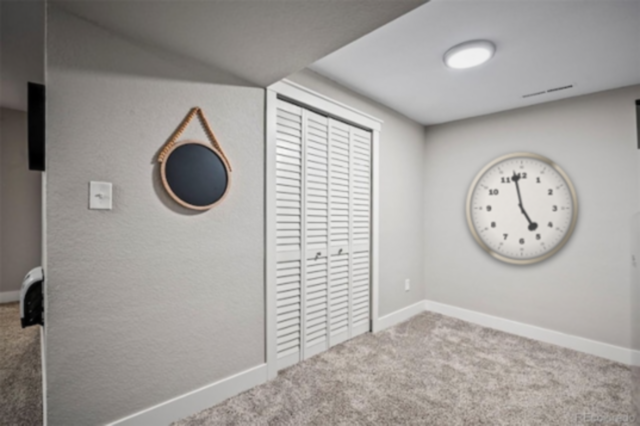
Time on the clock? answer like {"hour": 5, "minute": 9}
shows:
{"hour": 4, "minute": 58}
